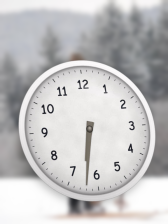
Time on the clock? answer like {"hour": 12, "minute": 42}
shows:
{"hour": 6, "minute": 32}
